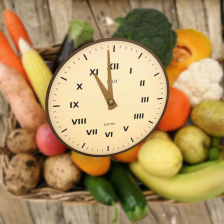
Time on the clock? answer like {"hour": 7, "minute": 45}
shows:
{"hour": 10, "minute": 59}
